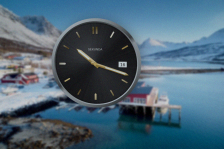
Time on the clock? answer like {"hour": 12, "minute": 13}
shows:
{"hour": 10, "minute": 18}
